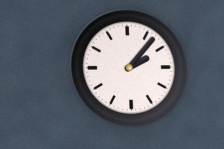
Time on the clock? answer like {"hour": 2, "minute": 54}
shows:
{"hour": 2, "minute": 7}
